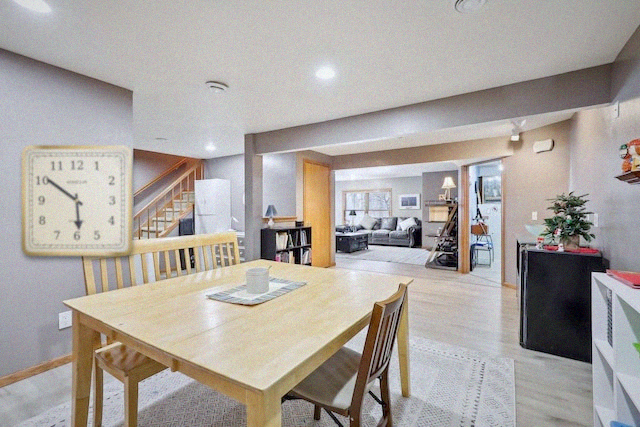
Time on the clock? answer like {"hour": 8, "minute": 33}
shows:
{"hour": 5, "minute": 51}
